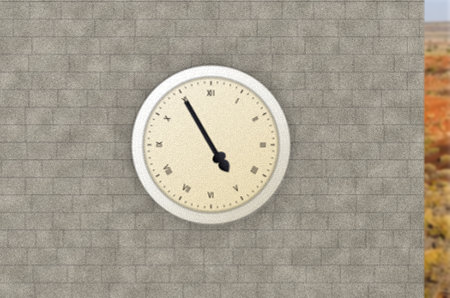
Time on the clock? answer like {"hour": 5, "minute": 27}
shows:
{"hour": 4, "minute": 55}
